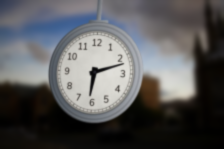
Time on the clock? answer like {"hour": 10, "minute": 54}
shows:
{"hour": 6, "minute": 12}
